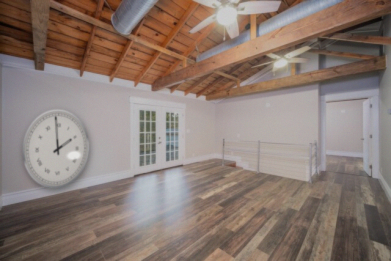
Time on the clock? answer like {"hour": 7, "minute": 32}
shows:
{"hour": 1, "minute": 59}
